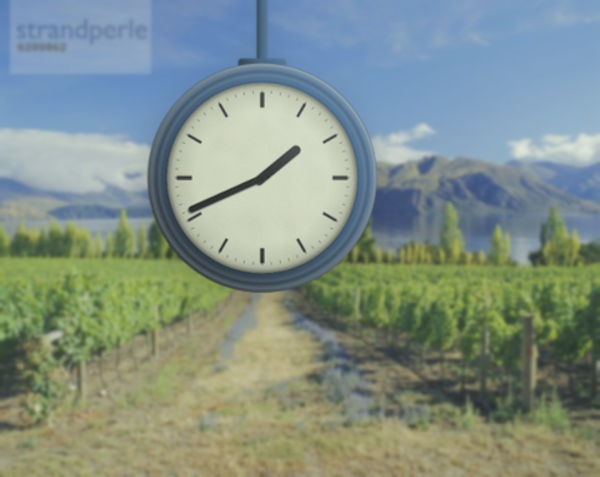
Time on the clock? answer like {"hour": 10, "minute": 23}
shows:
{"hour": 1, "minute": 41}
